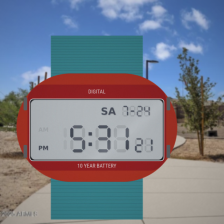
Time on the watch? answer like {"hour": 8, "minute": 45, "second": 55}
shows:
{"hour": 5, "minute": 31, "second": 21}
